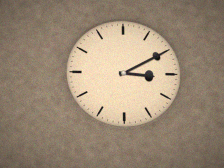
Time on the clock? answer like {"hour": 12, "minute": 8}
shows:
{"hour": 3, "minute": 10}
